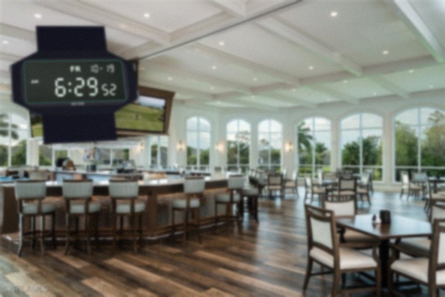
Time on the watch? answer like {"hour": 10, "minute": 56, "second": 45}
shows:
{"hour": 6, "minute": 29, "second": 52}
